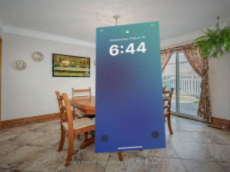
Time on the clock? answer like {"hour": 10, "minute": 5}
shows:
{"hour": 6, "minute": 44}
